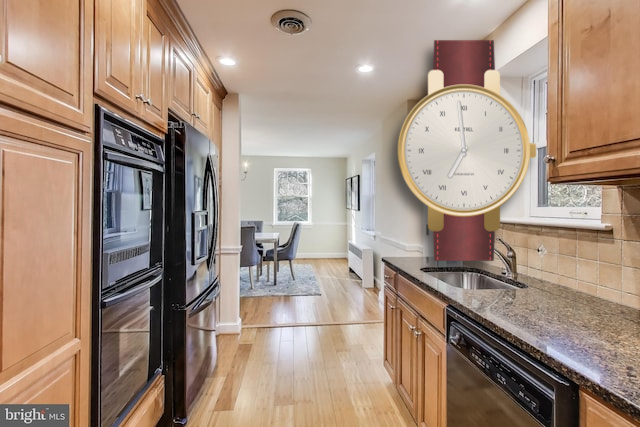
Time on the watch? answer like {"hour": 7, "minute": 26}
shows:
{"hour": 6, "minute": 59}
